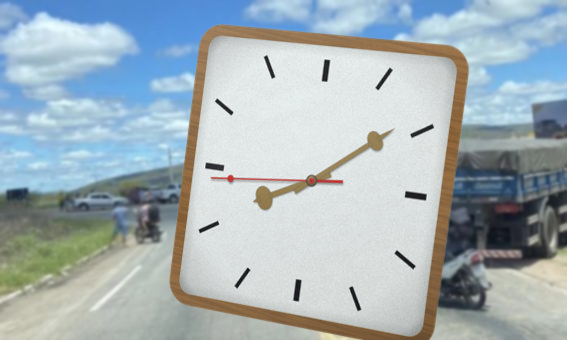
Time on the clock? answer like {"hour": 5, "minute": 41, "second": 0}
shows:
{"hour": 8, "minute": 8, "second": 44}
